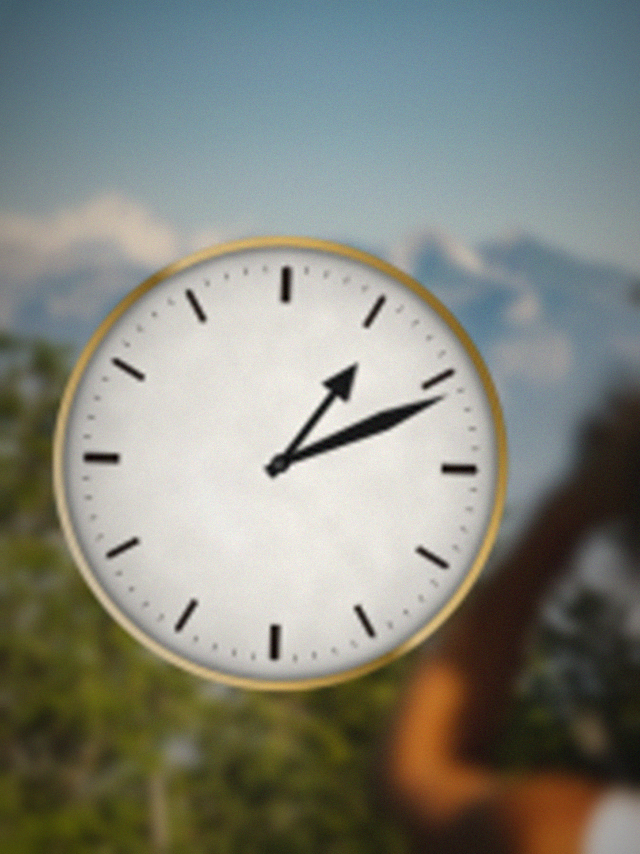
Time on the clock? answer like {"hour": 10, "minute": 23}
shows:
{"hour": 1, "minute": 11}
